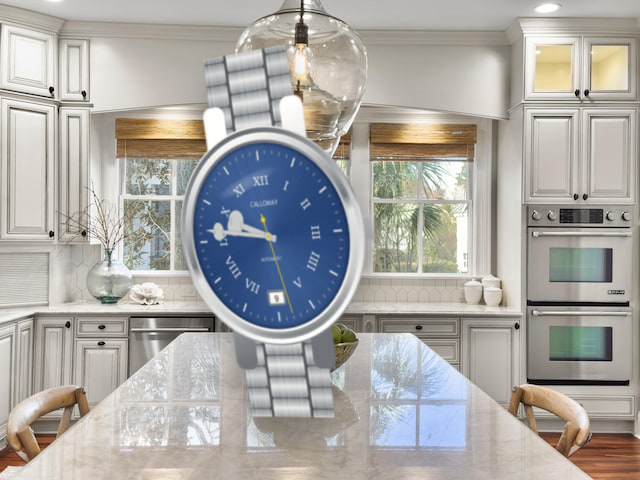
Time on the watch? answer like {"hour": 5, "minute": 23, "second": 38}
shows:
{"hour": 9, "minute": 46, "second": 28}
